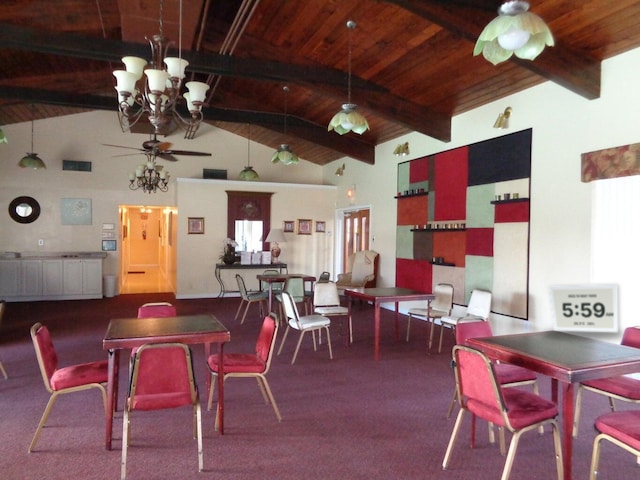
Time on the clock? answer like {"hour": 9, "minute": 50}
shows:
{"hour": 5, "minute": 59}
